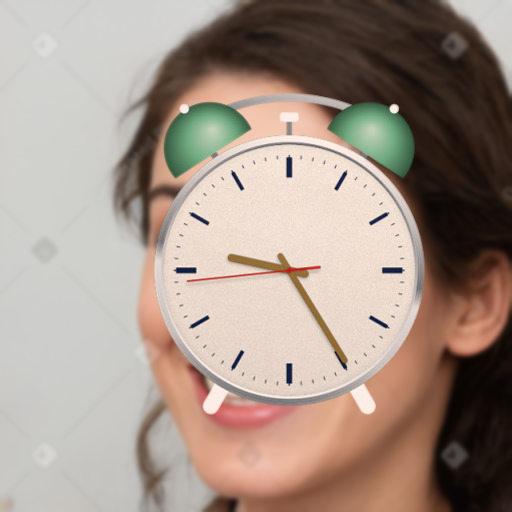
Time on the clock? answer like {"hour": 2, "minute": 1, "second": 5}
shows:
{"hour": 9, "minute": 24, "second": 44}
